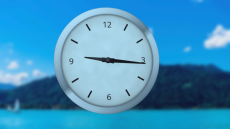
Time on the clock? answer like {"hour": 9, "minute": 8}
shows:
{"hour": 9, "minute": 16}
